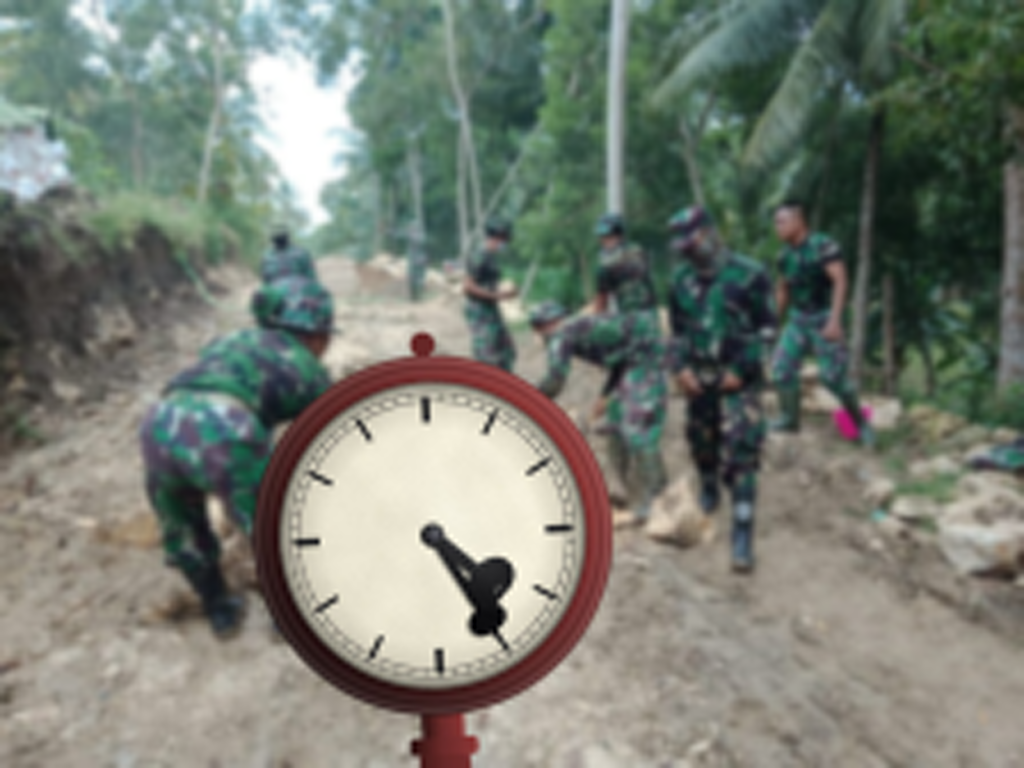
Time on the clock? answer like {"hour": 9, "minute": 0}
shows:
{"hour": 4, "minute": 25}
